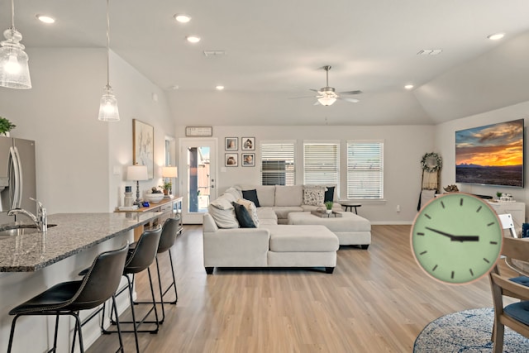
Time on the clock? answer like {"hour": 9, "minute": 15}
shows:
{"hour": 2, "minute": 47}
